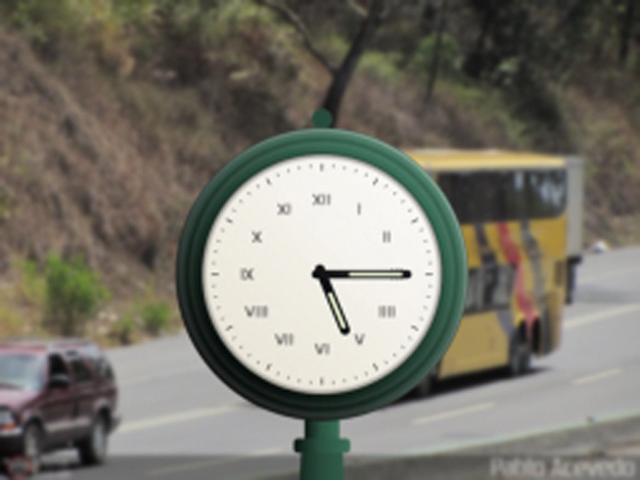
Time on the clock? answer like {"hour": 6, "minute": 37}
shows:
{"hour": 5, "minute": 15}
